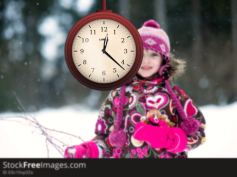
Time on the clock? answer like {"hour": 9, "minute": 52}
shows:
{"hour": 12, "minute": 22}
